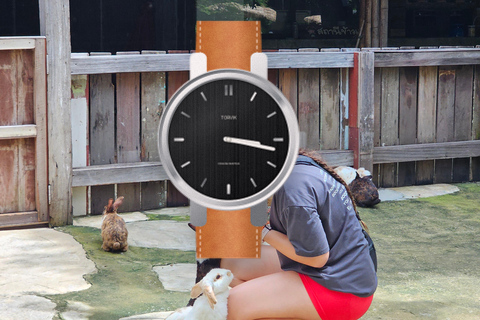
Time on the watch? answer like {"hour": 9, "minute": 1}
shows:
{"hour": 3, "minute": 17}
